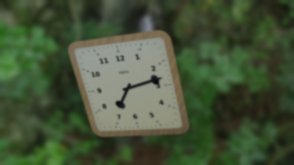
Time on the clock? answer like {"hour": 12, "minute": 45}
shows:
{"hour": 7, "minute": 13}
